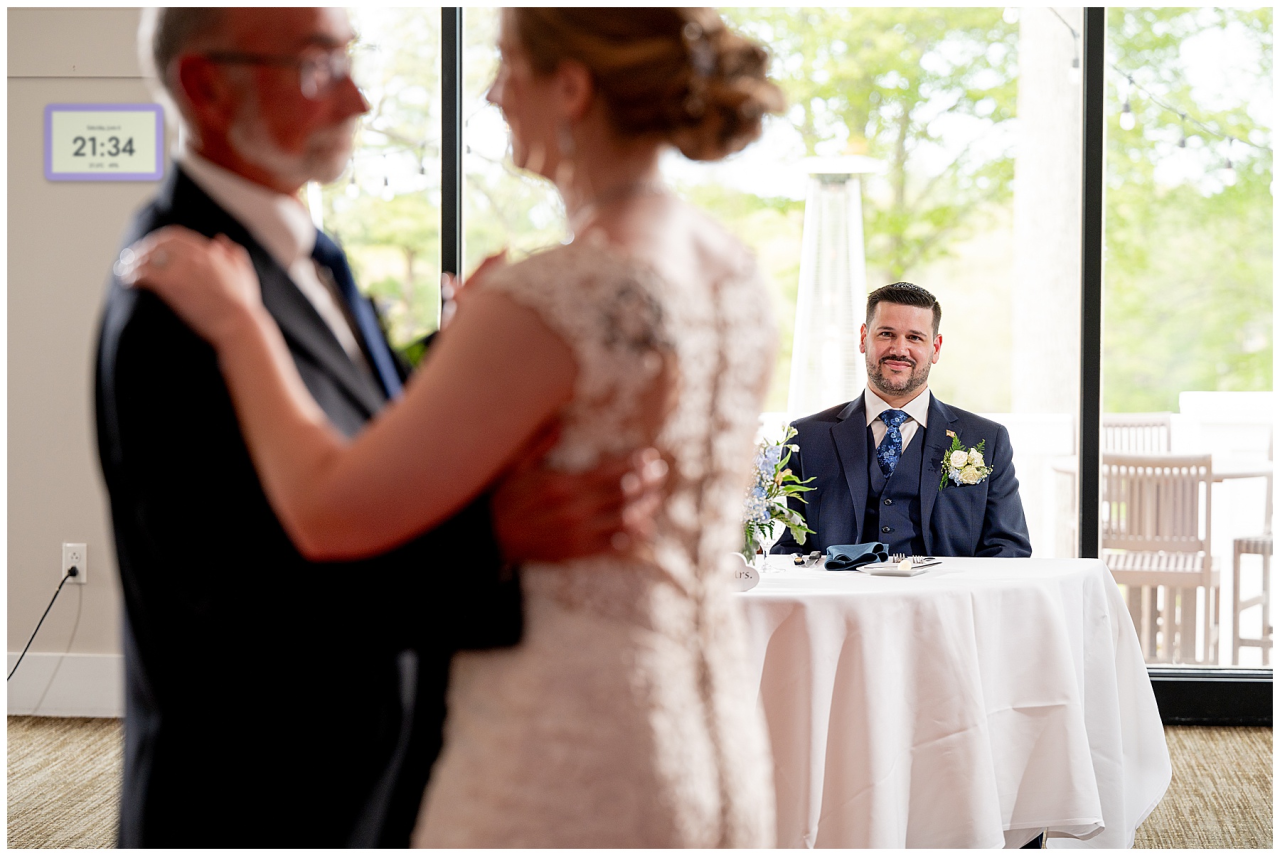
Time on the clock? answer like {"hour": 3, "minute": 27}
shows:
{"hour": 21, "minute": 34}
